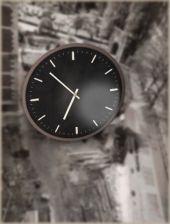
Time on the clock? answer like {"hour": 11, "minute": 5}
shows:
{"hour": 6, "minute": 53}
